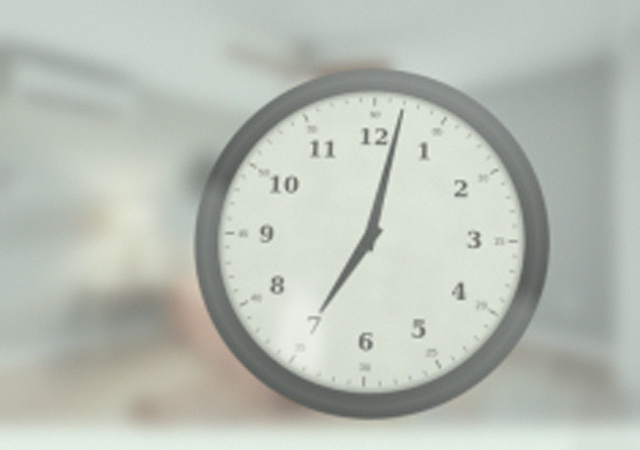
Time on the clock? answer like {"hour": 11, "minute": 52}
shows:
{"hour": 7, "minute": 2}
